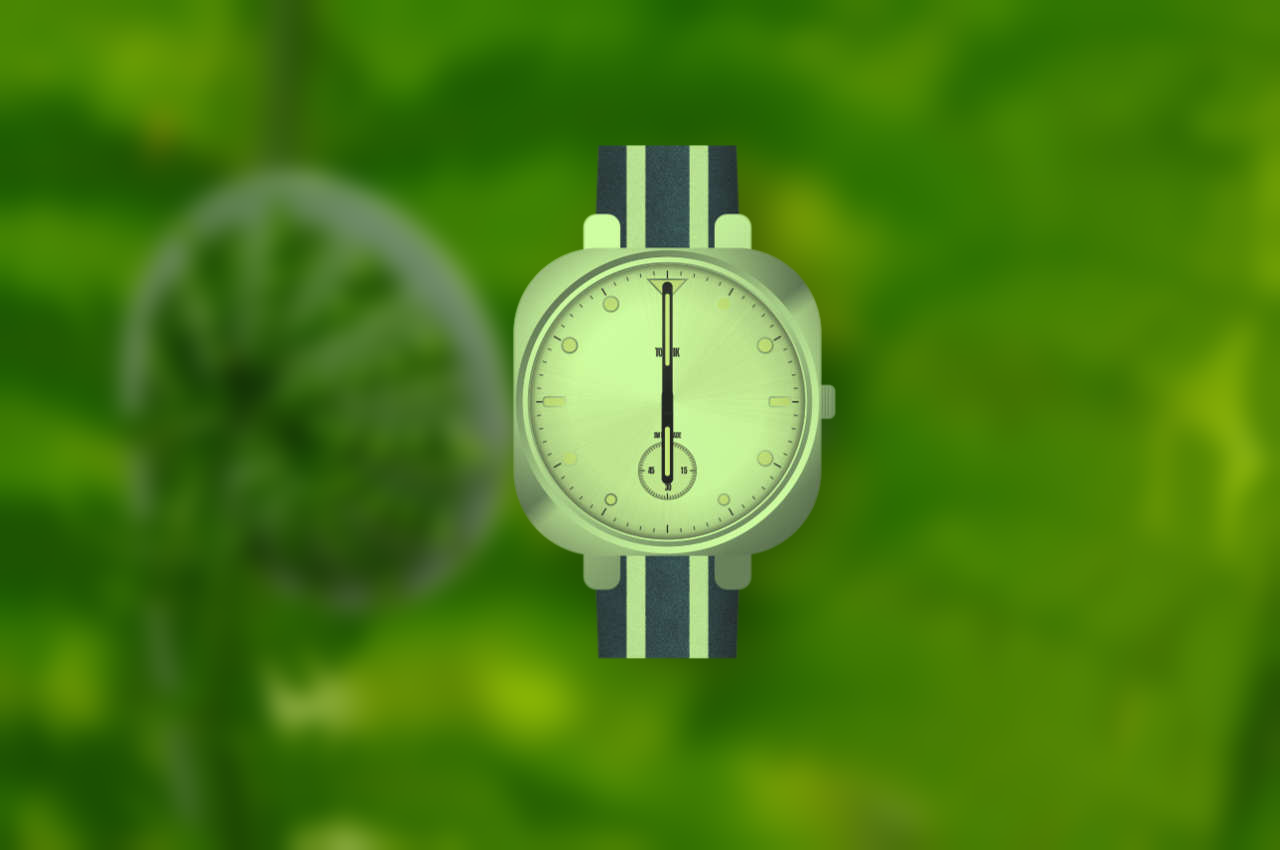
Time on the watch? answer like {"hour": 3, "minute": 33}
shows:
{"hour": 6, "minute": 0}
